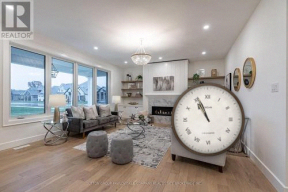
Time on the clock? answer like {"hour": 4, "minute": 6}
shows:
{"hour": 10, "minute": 56}
